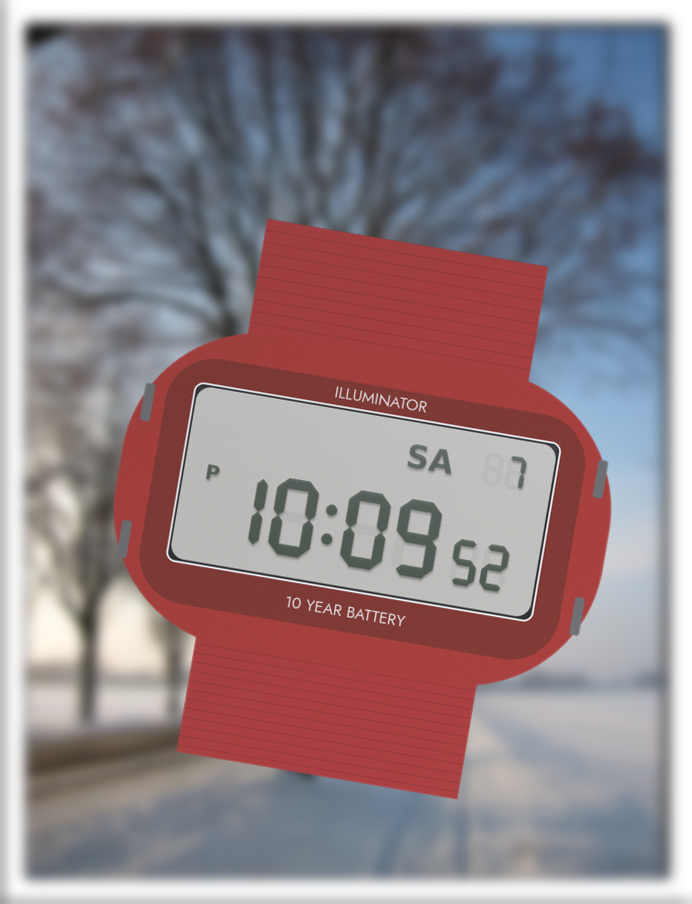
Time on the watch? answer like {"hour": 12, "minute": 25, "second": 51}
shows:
{"hour": 10, "minute": 9, "second": 52}
